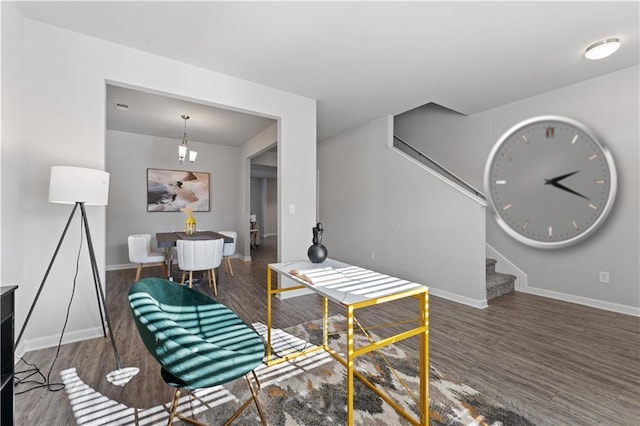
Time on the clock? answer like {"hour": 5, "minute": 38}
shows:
{"hour": 2, "minute": 19}
